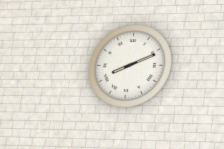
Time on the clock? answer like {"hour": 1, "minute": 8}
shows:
{"hour": 8, "minute": 11}
